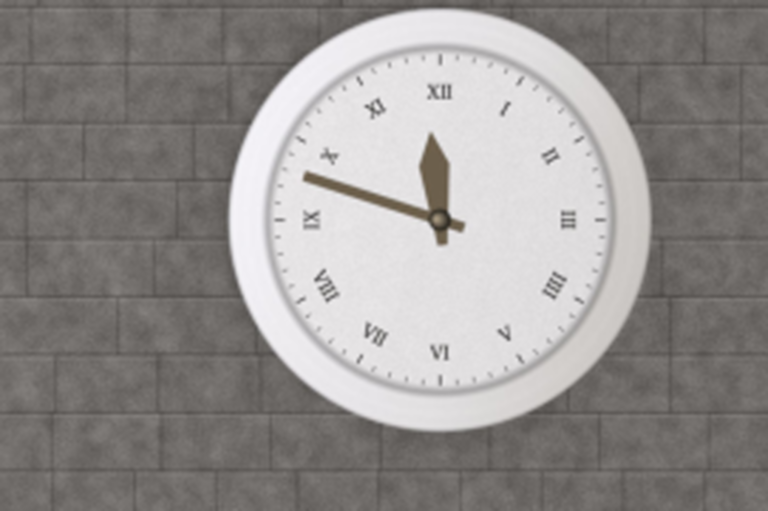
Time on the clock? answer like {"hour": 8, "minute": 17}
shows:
{"hour": 11, "minute": 48}
